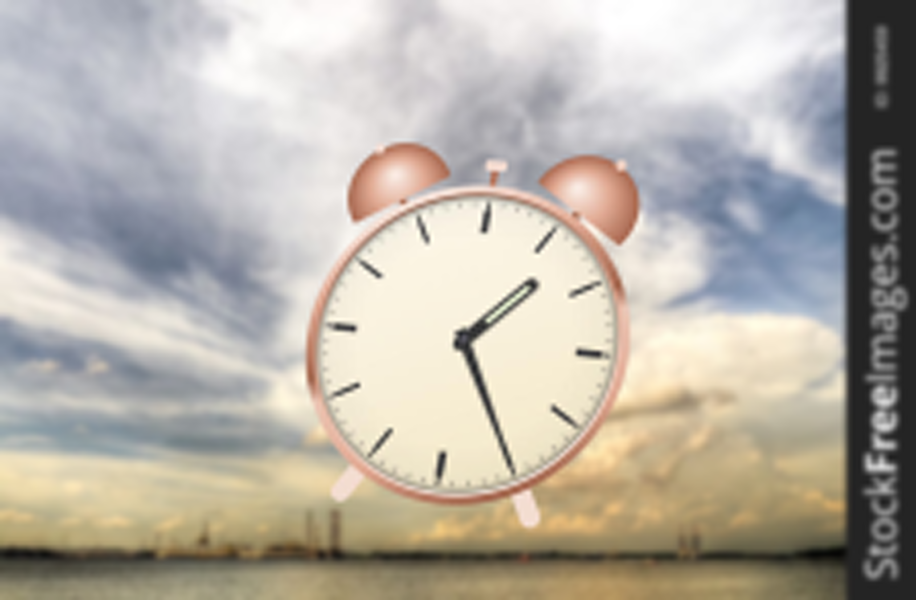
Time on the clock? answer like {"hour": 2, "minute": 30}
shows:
{"hour": 1, "minute": 25}
